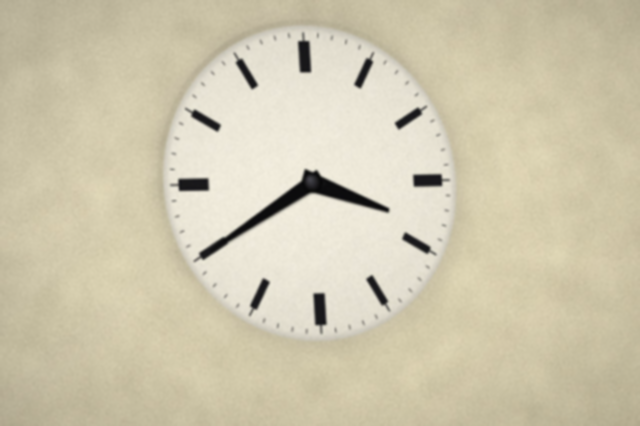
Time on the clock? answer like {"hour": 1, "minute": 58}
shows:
{"hour": 3, "minute": 40}
